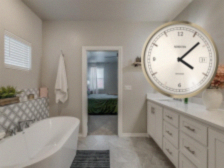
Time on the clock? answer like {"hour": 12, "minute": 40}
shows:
{"hour": 4, "minute": 8}
